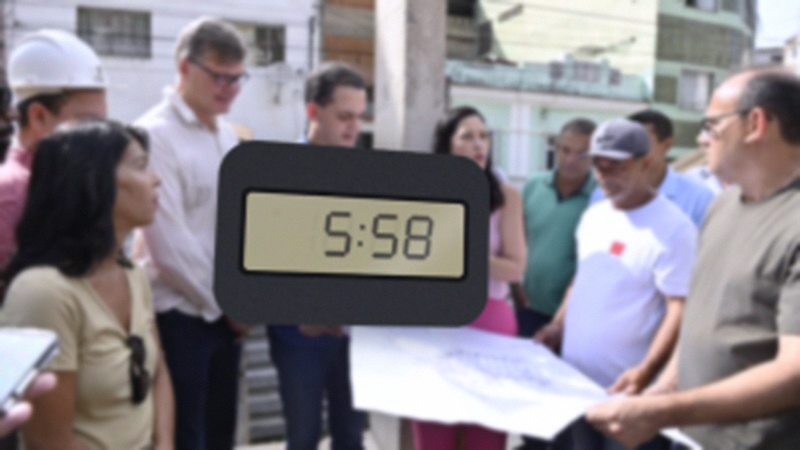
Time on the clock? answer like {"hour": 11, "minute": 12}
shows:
{"hour": 5, "minute": 58}
